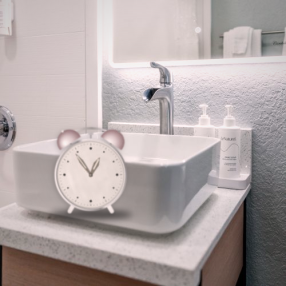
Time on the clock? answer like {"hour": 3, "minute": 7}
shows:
{"hour": 12, "minute": 54}
